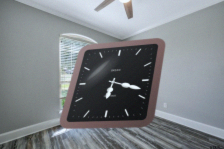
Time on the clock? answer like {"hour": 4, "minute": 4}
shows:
{"hour": 6, "minute": 18}
